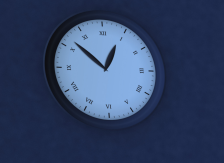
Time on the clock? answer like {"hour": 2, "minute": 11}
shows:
{"hour": 12, "minute": 52}
